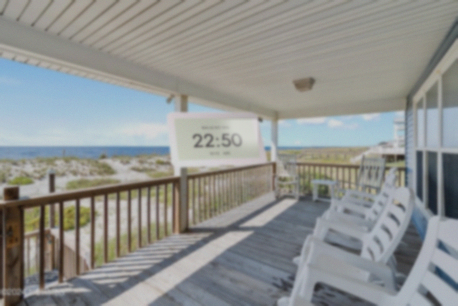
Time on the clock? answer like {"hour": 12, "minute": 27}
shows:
{"hour": 22, "minute": 50}
